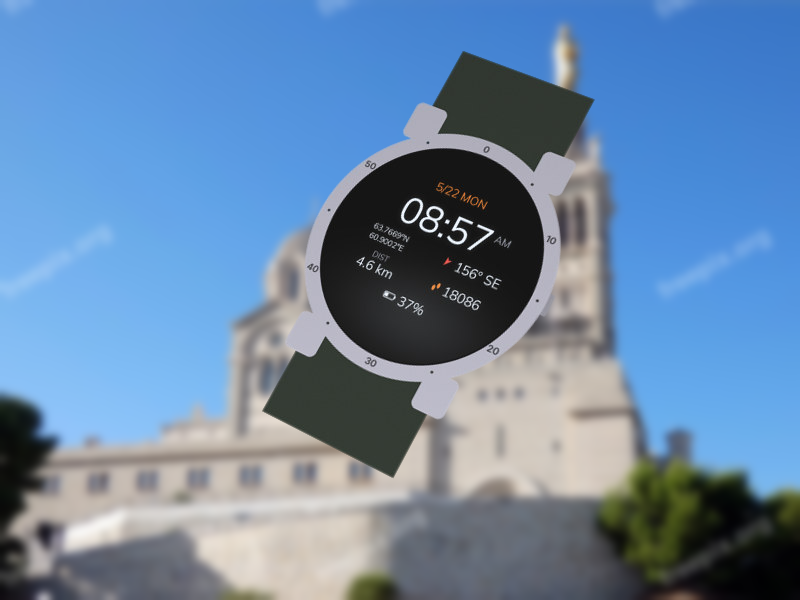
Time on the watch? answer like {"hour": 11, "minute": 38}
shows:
{"hour": 8, "minute": 57}
